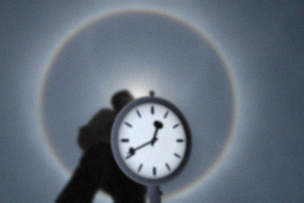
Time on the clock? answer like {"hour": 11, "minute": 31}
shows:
{"hour": 12, "minute": 41}
